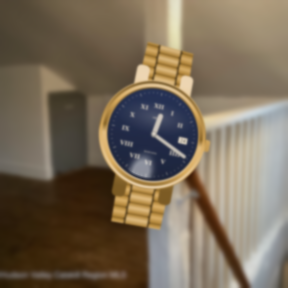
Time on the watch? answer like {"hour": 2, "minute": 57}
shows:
{"hour": 12, "minute": 19}
